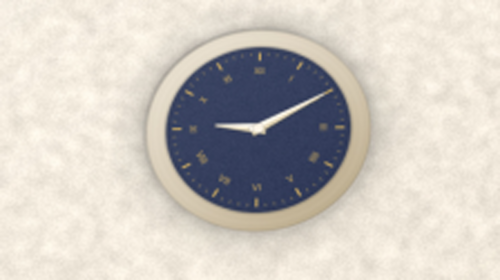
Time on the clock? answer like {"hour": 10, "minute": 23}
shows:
{"hour": 9, "minute": 10}
